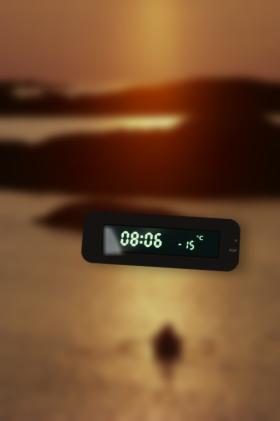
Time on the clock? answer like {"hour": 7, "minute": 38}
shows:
{"hour": 8, "minute": 6}
